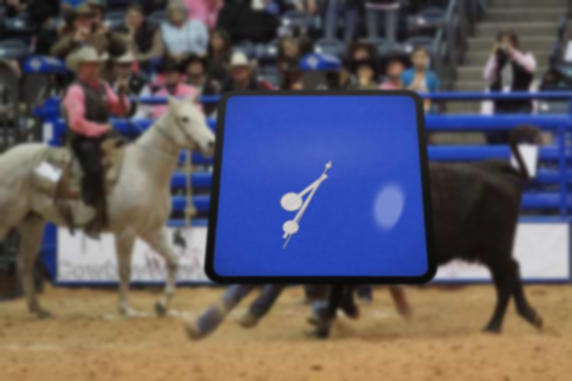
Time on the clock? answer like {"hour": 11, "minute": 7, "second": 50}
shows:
{"hour": 7, "minute": 34, "second": 34}
